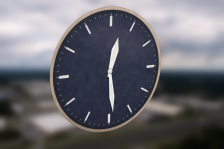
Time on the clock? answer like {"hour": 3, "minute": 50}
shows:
{"hour": 12, "minute": 29}
